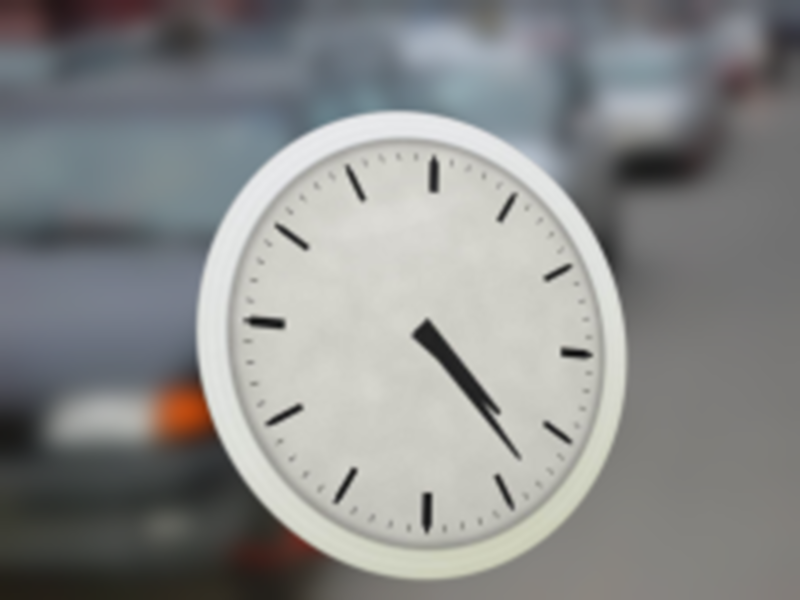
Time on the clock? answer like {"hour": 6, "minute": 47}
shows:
{"hour": 4, "minute": 23}
